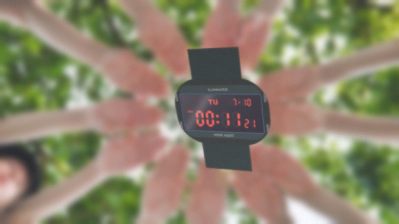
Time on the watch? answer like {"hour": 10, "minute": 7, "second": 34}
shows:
{"hour": 0, "minute": 11, "second": 21}
